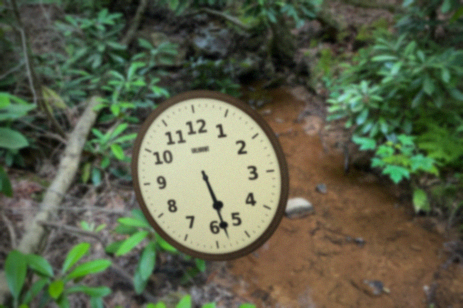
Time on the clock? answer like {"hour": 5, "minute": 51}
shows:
{"hour": 5, "minute": 28}
